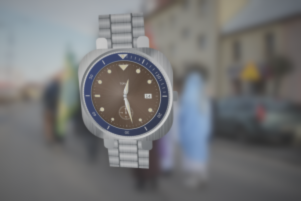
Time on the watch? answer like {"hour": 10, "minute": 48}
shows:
{"hour": 12, "minute": 28}
